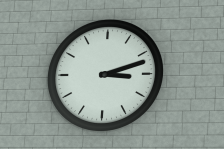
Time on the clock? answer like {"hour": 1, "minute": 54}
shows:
{"hour": 3, "minute": 12}
